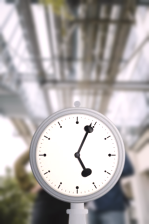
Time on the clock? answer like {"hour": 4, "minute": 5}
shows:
{"hour": 5, "minute": 4}
